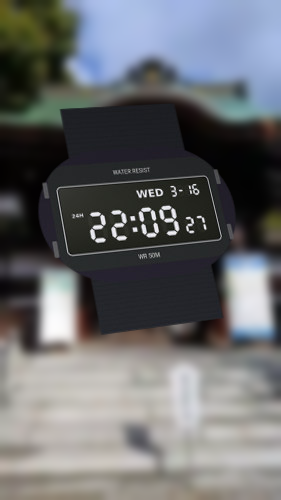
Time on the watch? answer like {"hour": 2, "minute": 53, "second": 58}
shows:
{"hour": 22, "minute": 9, "second": 27}
